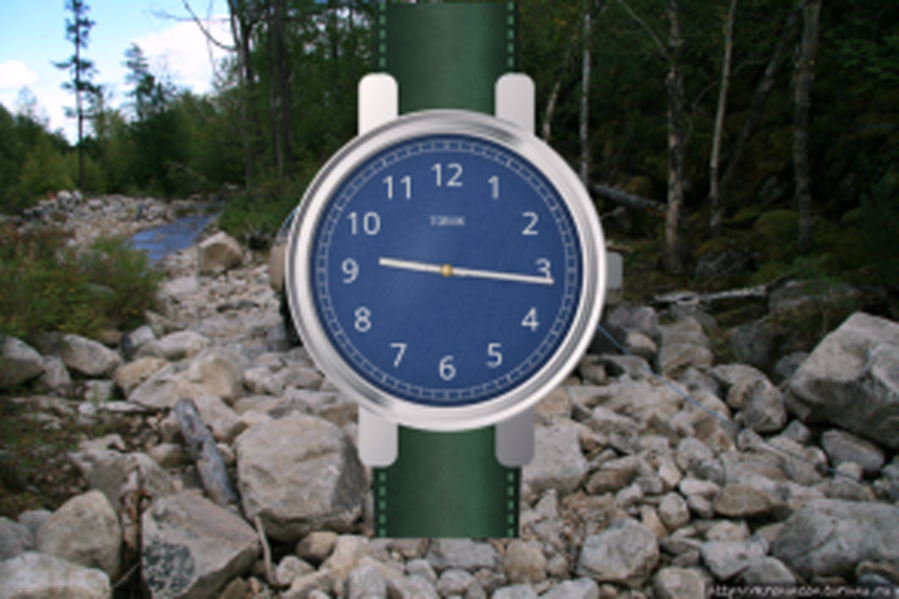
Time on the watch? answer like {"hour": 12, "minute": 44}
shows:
{"hour": 9, "minute": 16}
